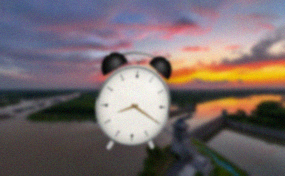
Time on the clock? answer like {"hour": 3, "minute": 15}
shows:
{"hour": 8, "minute": 20}
